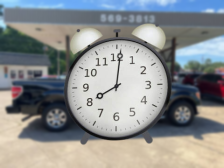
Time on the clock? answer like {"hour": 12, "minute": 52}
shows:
{"hour": 8, "minute": 1}
